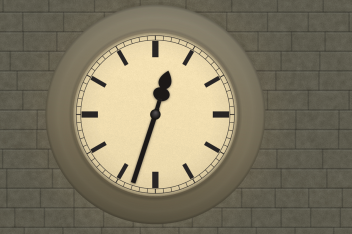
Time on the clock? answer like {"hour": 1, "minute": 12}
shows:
{"hour": 12, "minute": 33}
